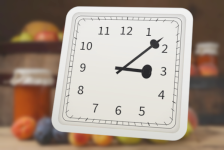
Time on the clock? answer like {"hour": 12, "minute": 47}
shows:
{"hour": 3, "minute": 8}
